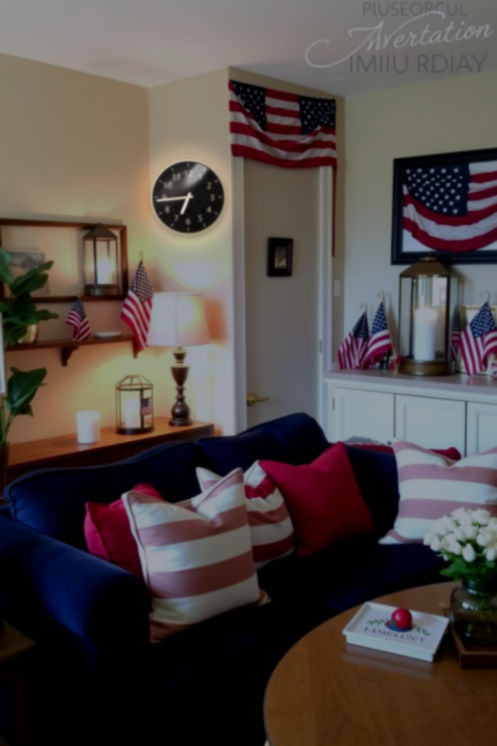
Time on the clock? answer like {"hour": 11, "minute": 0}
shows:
{"hour": 6, "minute": 44}
